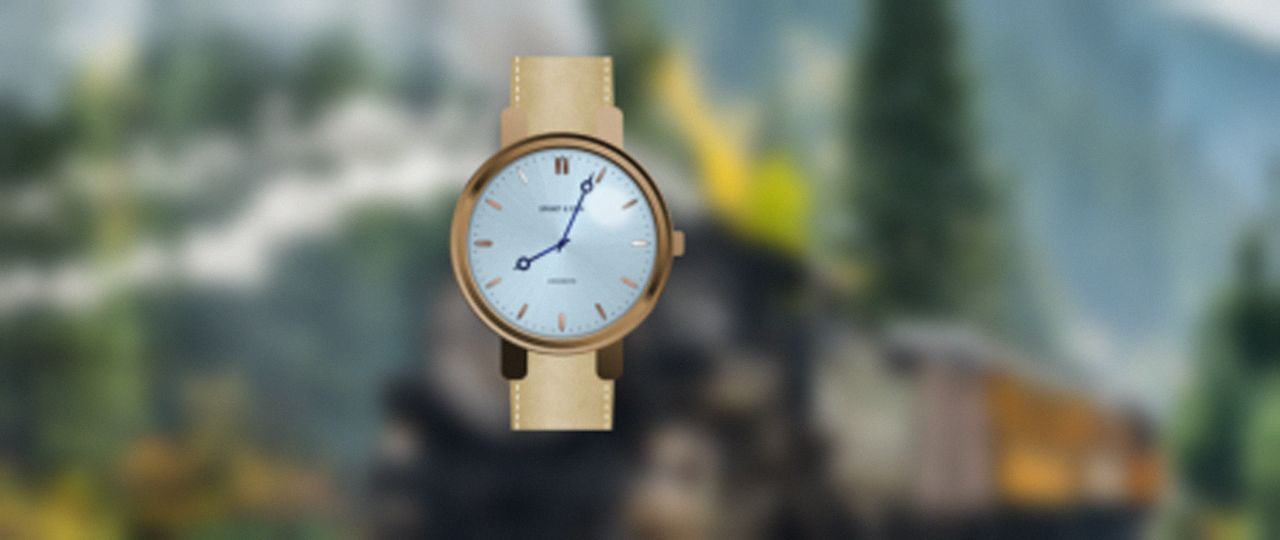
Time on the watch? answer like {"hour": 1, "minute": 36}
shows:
{"hour": 8, "minute": 4}
